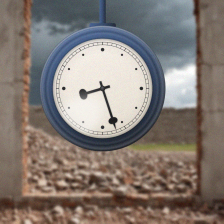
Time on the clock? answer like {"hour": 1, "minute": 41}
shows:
{"hour": 8, "minute": 27}
